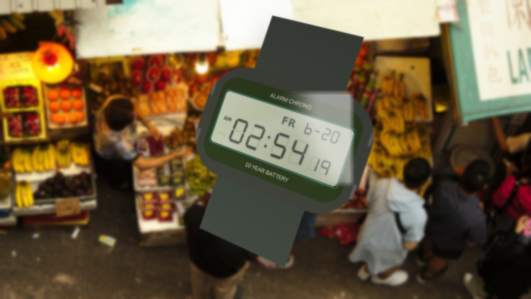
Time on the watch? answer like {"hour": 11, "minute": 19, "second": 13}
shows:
{"hour": 2, "minute": 54, "second": 19}
